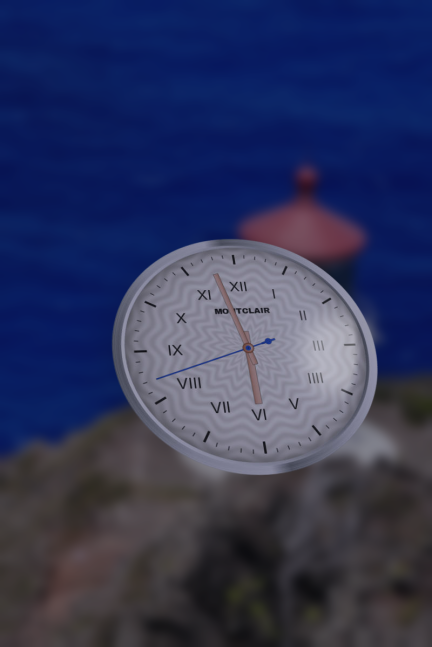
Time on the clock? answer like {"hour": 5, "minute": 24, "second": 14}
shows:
{"hour": 5, "minute": 57, "second": 42}
